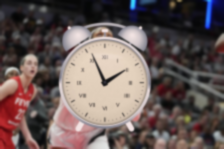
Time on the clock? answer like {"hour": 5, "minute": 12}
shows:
{"hour": 1, "minute": 56}
